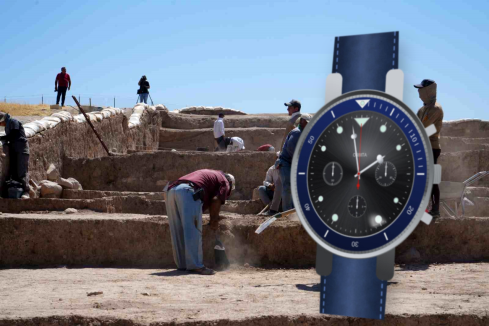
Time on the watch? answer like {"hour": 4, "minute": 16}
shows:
{"hour": 1, "minute": 58}
